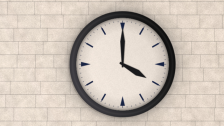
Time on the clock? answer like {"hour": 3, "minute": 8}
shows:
{"hour": 4, "minute": 0}
